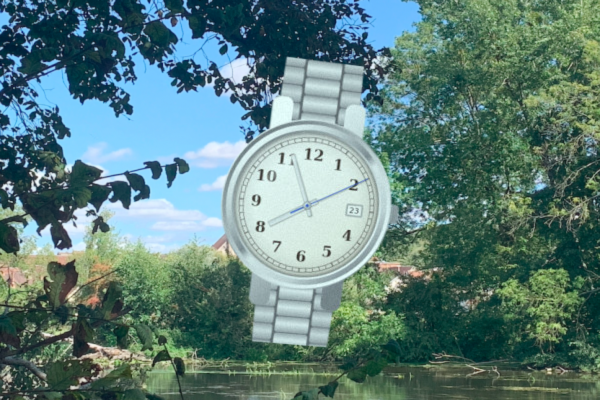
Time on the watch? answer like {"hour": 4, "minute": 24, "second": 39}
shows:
{"hour": 7, "minute": 56, "second": 10}
